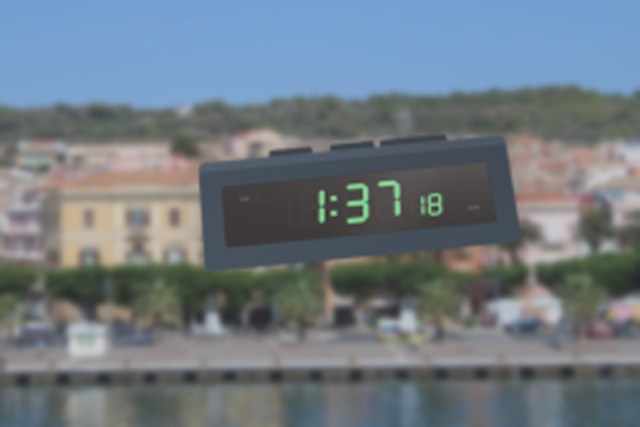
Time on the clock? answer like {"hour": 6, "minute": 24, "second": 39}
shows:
{"hour": 1, "minute": 37, "second": 18}
